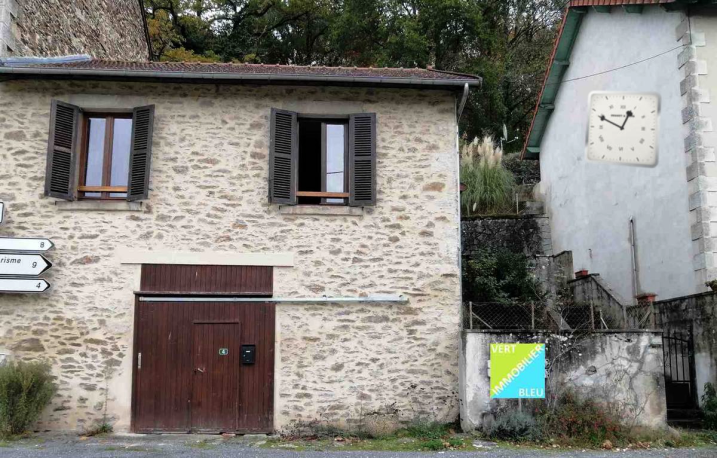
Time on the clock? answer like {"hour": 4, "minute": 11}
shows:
{"hour": 12, "minute": 49}
